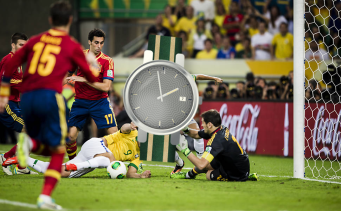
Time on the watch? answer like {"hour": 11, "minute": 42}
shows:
{"hour": 1, "minute": 58}
